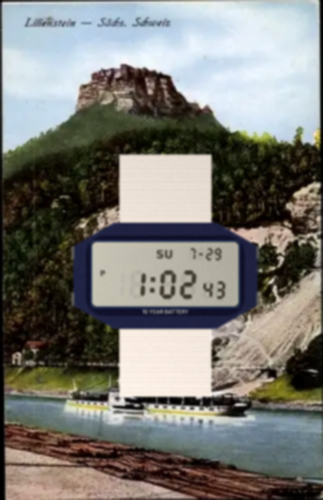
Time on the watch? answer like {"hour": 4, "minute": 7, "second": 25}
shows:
{"hour": 1, "minute": 2, "second": 43}
